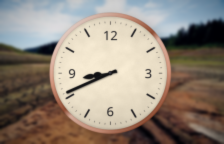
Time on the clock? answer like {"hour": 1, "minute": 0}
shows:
{"hour": 8, "minute": 41}
